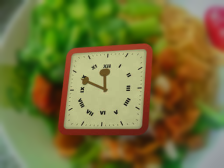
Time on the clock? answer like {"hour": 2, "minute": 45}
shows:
{"hour": 11, "minute": 49}
